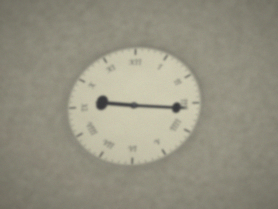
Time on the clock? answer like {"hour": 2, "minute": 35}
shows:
{"hour": 9, "minute": 16}
